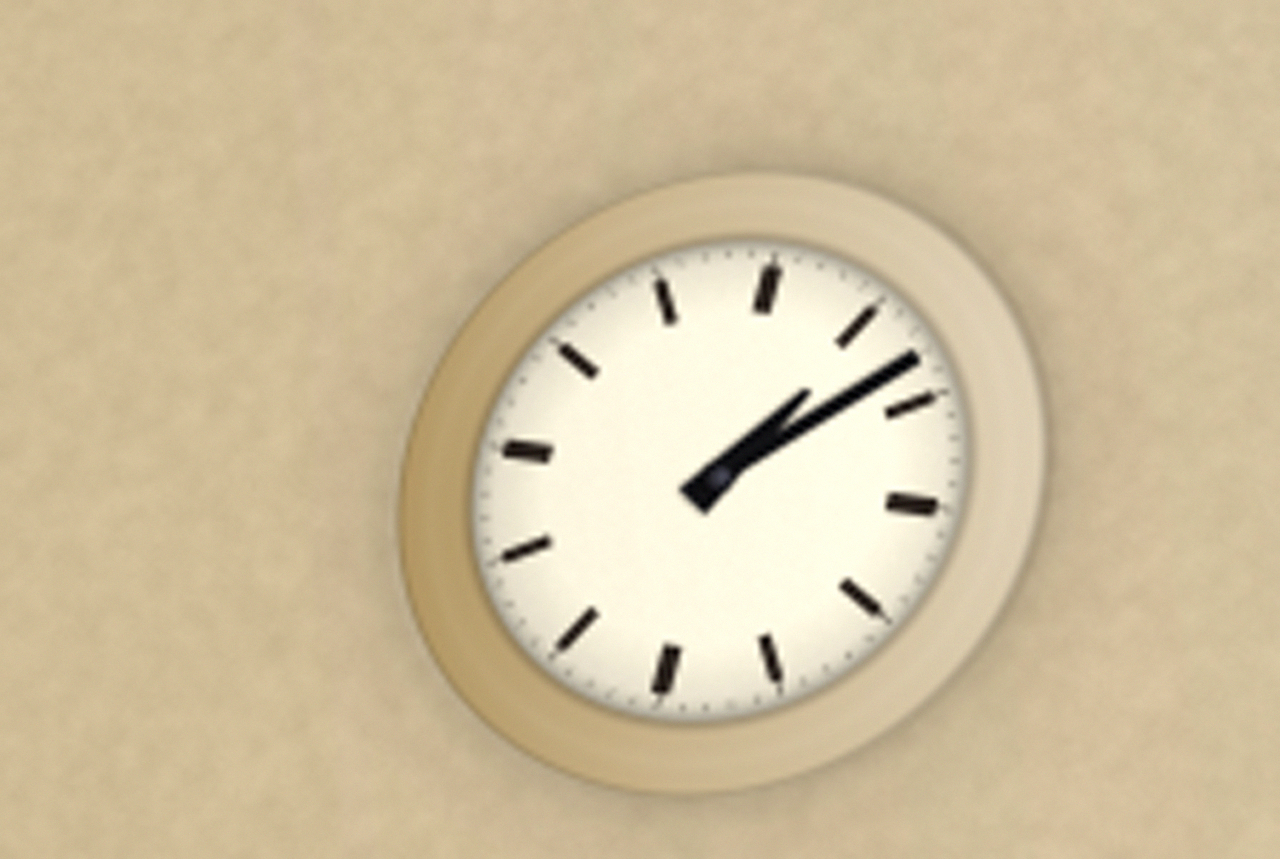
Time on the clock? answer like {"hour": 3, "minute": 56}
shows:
{"hour": 1, "minute": 8}
